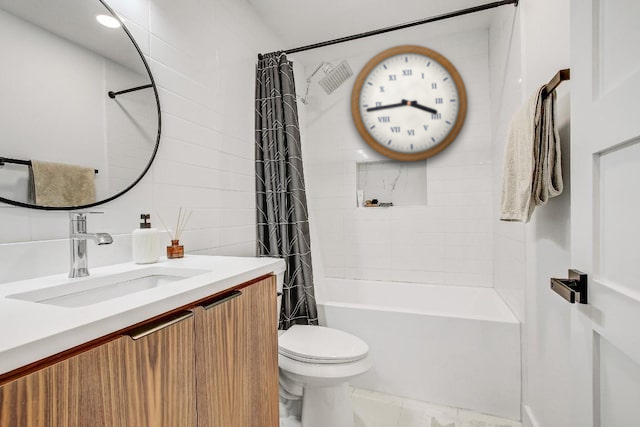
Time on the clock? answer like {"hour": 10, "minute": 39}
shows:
{"hour": 3, "minute": 44}
